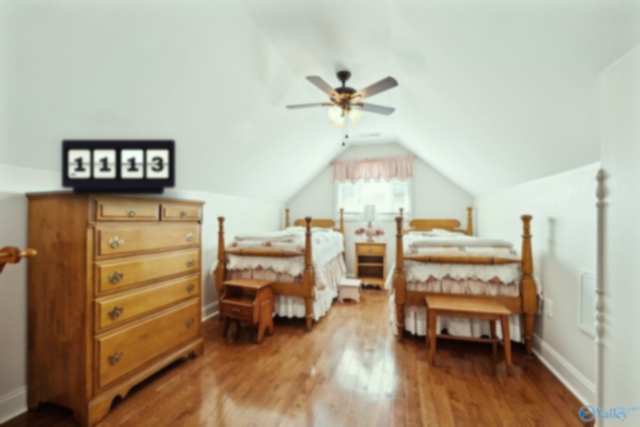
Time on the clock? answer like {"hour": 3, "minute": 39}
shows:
{"hour": 11, "minute": 13}
